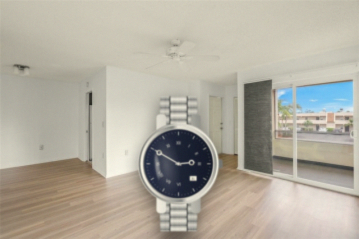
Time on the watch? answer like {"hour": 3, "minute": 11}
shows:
{"hour": 2, "minute": 50}
